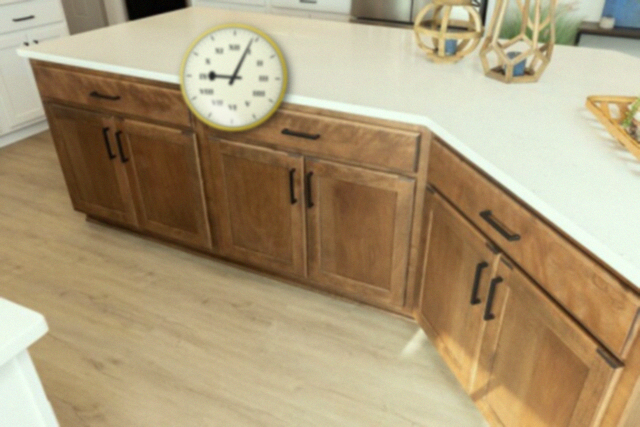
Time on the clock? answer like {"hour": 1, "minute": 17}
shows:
{"hour": 9, "minute": 4}
